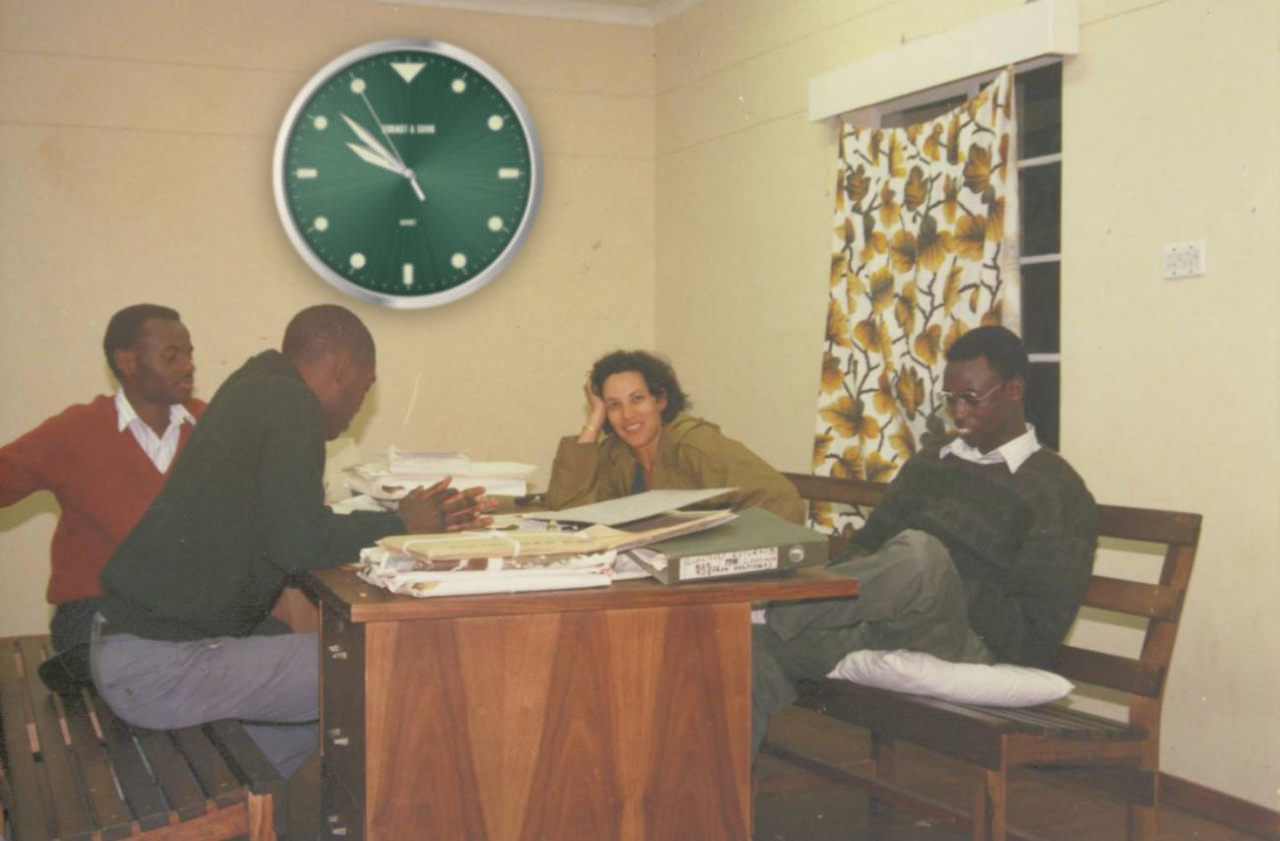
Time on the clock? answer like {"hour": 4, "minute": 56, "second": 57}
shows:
{"hour": 9, "minute": 51, "second": 55}
